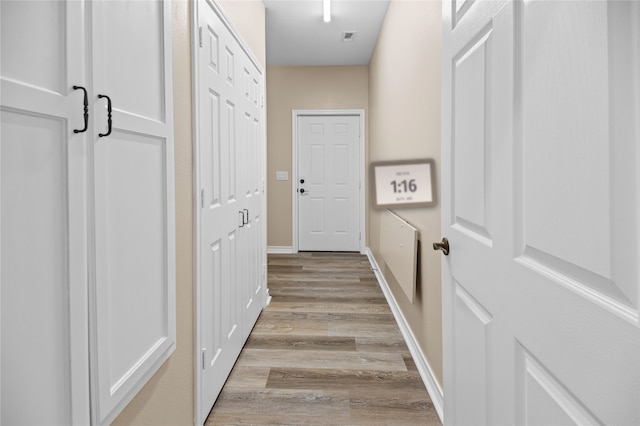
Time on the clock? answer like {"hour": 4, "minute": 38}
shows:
{"hour": 1, "minute": 16}
